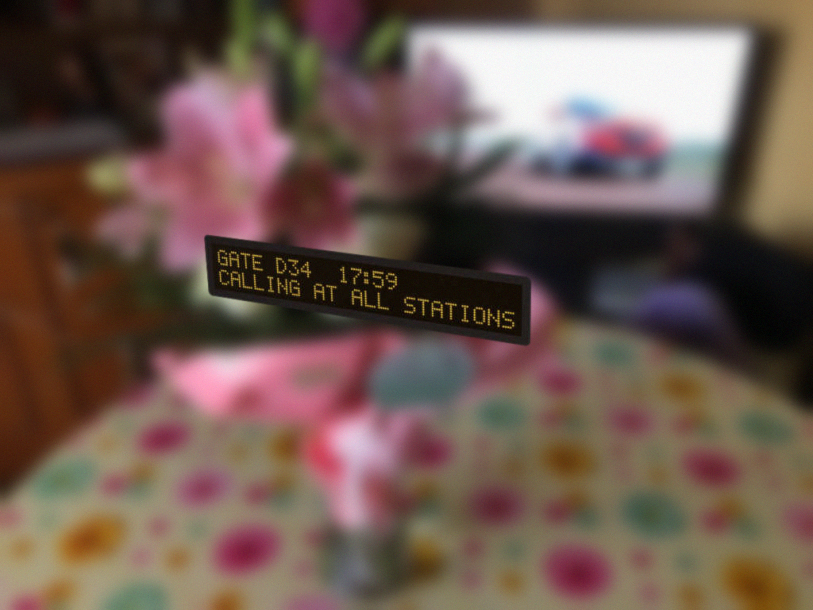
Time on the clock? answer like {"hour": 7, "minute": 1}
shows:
{"hour": 17, "minute": 59}
